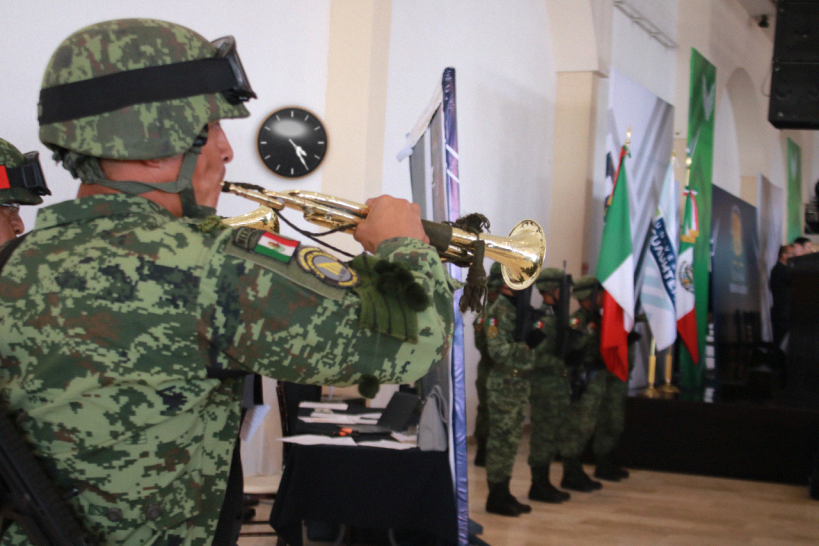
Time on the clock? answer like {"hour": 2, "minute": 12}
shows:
{"hour": 4, "minute": 25}
